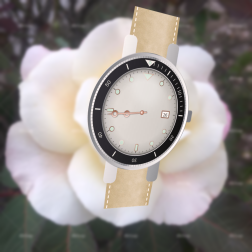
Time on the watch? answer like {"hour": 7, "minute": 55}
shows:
{"hour": 8, "minute": 44}
